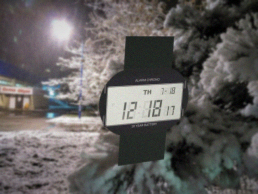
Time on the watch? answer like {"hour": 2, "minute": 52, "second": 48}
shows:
{"hour": 12, "minute": 18, "second": 17}
